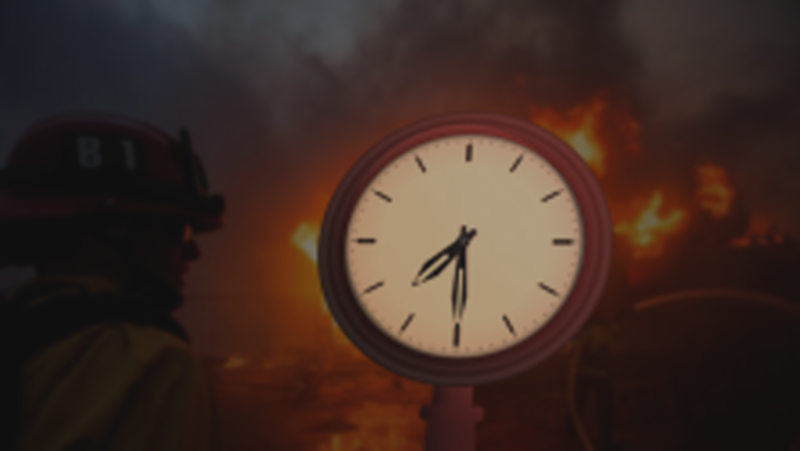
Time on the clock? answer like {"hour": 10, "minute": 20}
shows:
{"hour": 7, "minute": 30}
